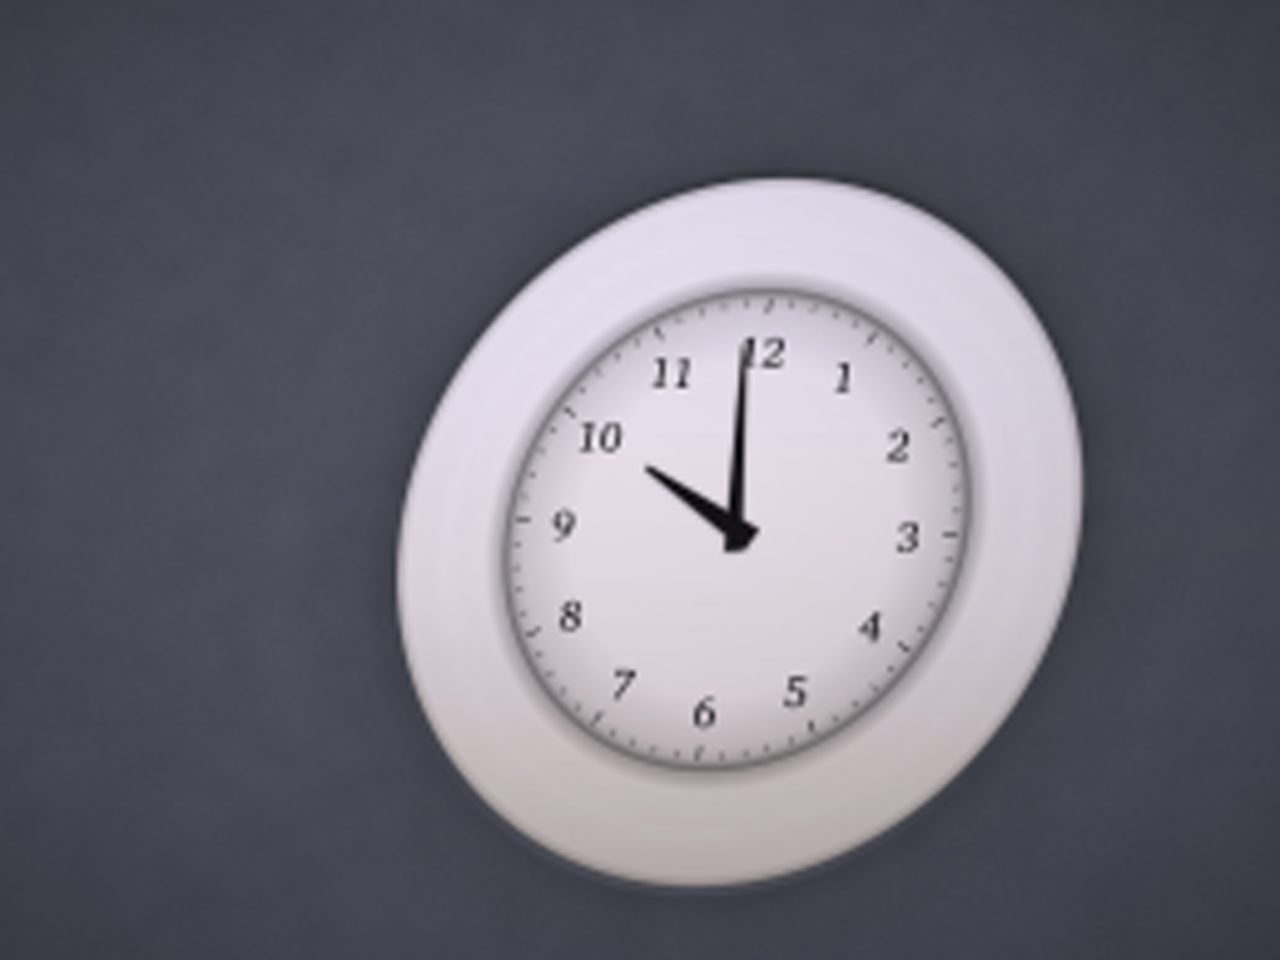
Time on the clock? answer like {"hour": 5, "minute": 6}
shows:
{"hour": 9, "minute": 59}
